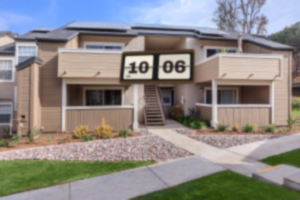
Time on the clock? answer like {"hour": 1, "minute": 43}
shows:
{"hour": 10, "minute": 6}
